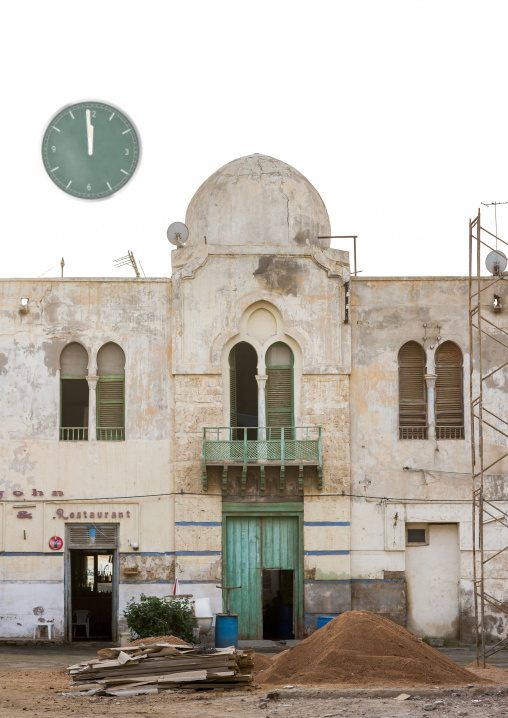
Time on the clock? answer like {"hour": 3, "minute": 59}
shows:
{"hour": 11, "minute": 59}
